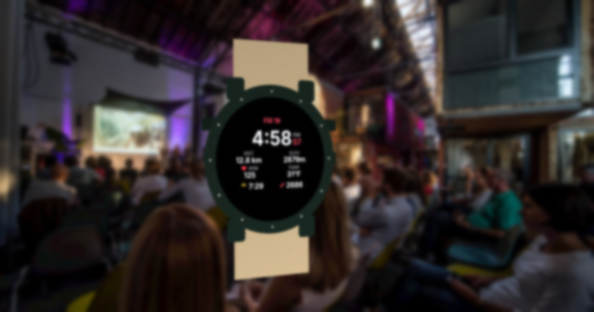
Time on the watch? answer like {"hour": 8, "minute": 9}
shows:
{"hour": 4, "minute": 58}
